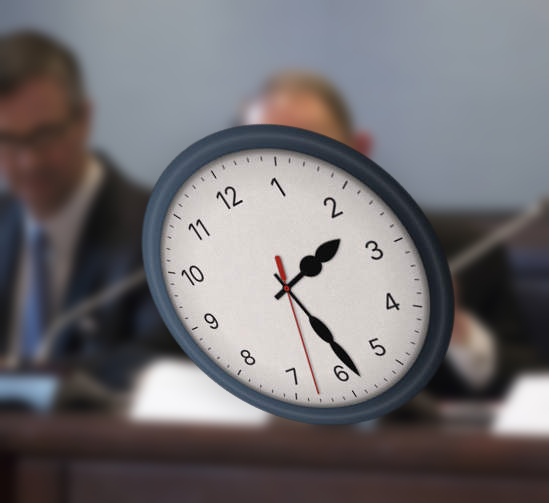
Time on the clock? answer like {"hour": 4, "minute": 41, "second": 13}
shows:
{"hour": 2, "minute": 28, "second": 33}
